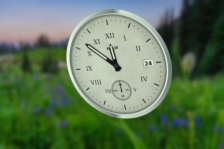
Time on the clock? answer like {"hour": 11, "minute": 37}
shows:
{"hour": 11, "minute": 52}
